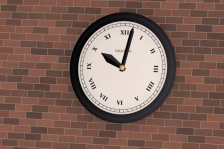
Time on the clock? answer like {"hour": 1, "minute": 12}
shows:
{"hour": 10, "minute": 2}
